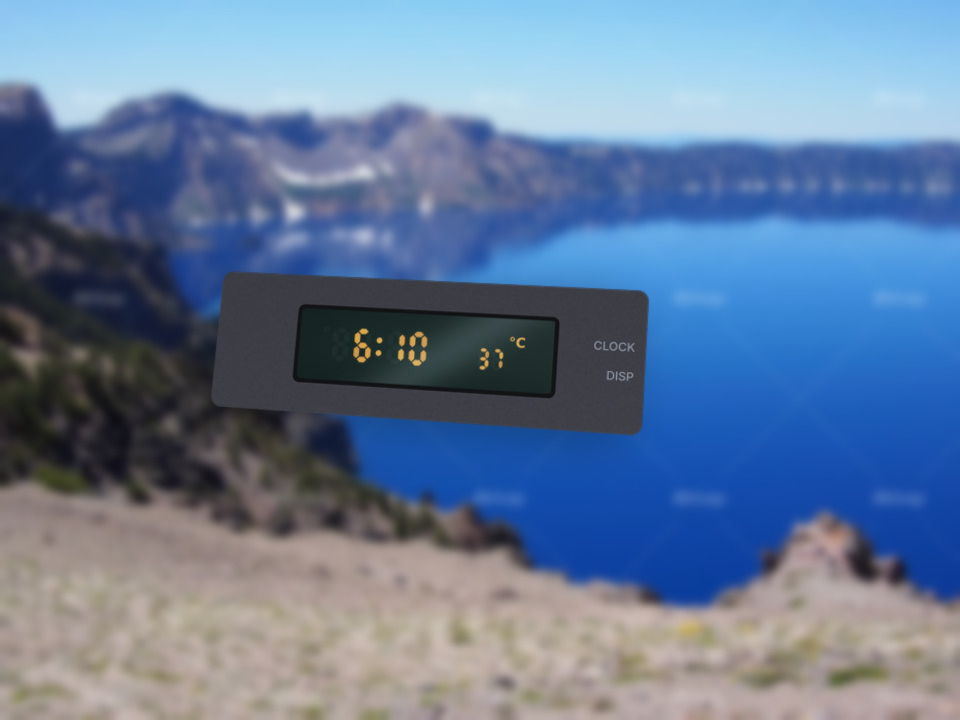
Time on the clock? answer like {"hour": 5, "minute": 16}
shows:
{"hour": 6, "minute": 10}
